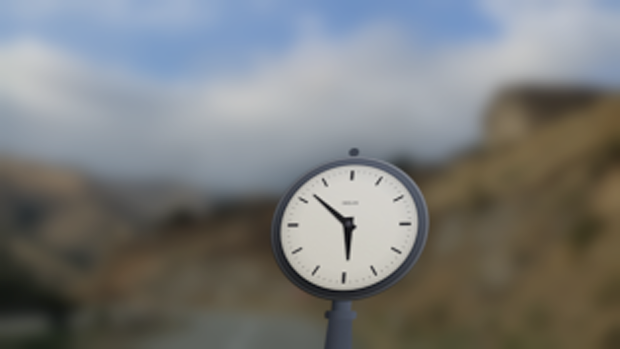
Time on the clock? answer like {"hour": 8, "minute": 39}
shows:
{"hour": 5, "minute": 52}
